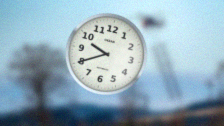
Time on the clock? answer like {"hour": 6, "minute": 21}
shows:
{"hour": 9, "minute": 40}
